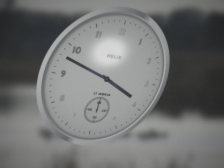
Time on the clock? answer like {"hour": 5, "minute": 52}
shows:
{"hour": 3, "minute": 48}
